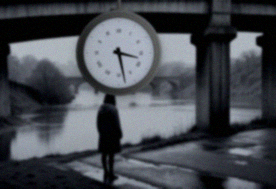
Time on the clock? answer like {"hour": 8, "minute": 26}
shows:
{"hour": 3, "minute": 28}
